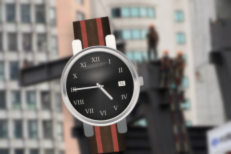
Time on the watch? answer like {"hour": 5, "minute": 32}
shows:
{"hour": 4, "minute": 45}
